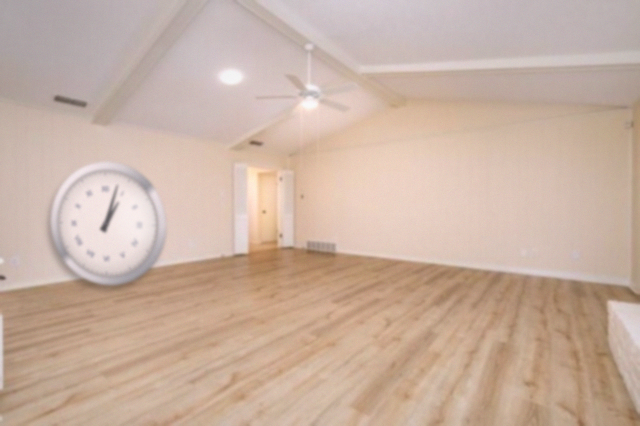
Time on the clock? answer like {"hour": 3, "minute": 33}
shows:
{"hour": 1, "minute": 3}
